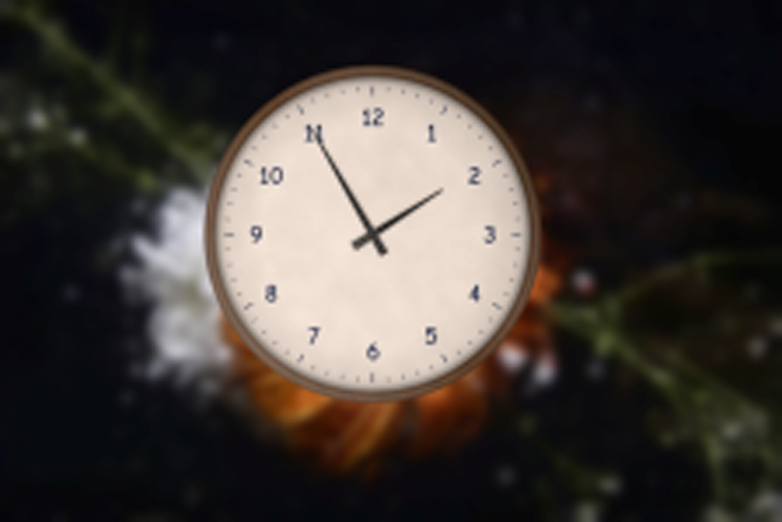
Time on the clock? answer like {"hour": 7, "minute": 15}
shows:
{"hour": 1, "minute": 55}
